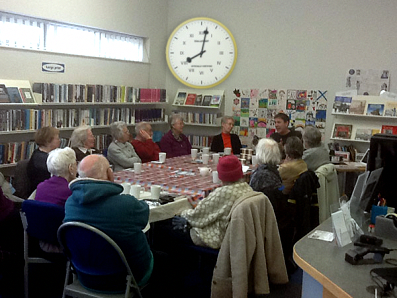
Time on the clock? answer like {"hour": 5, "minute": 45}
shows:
{"hour": 8, "minute": 2}
